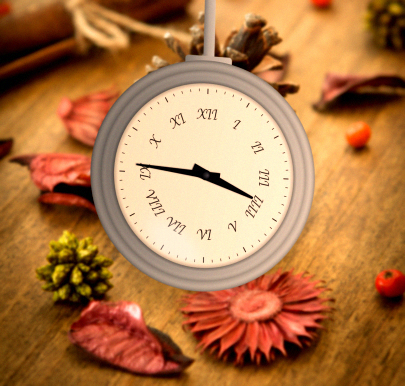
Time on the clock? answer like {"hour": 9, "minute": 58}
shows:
{"hour": 3, "minute": 46}
